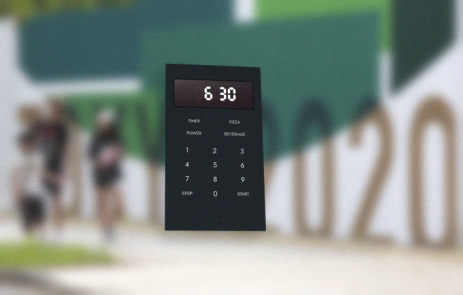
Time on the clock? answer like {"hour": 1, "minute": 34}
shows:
{"hour": 6, "minute": 30}
